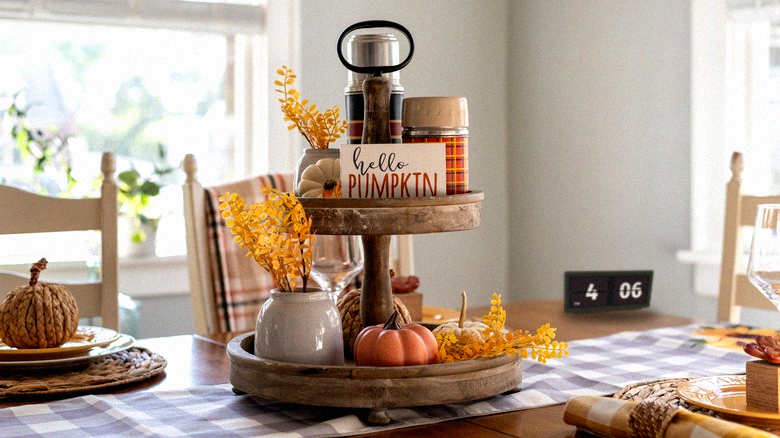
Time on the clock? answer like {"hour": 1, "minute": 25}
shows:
{"hour": 4, "minute": 6}
